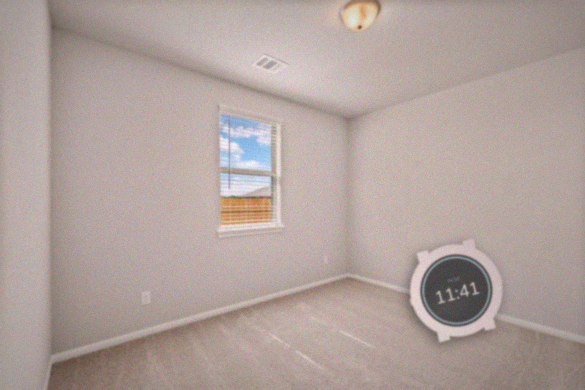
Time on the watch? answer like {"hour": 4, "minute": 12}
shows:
{"hour": 11, "minute": 41}
